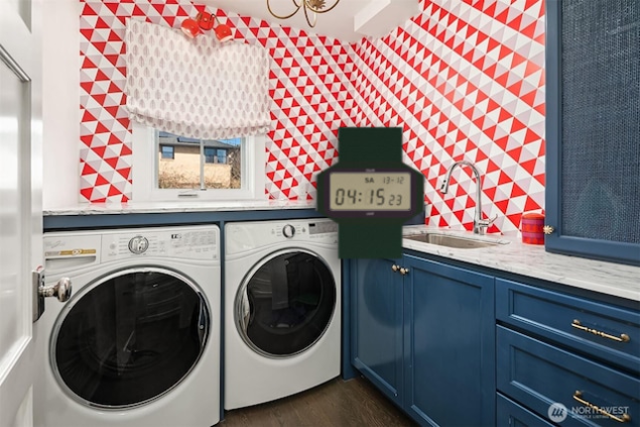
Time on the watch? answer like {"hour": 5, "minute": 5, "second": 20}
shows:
{"hour": 4, "minute": 15, "second": 23}
